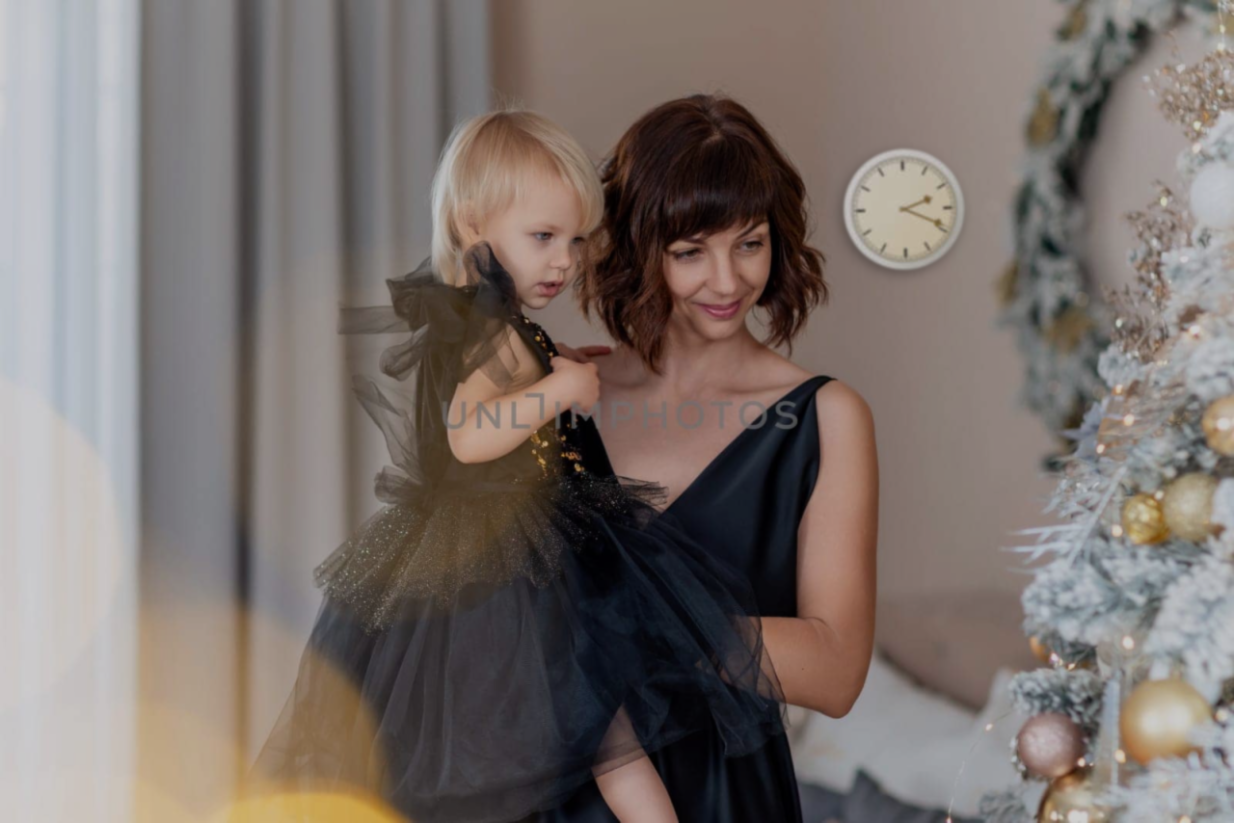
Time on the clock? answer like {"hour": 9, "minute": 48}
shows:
{"hour": 2, "minute": 19}
